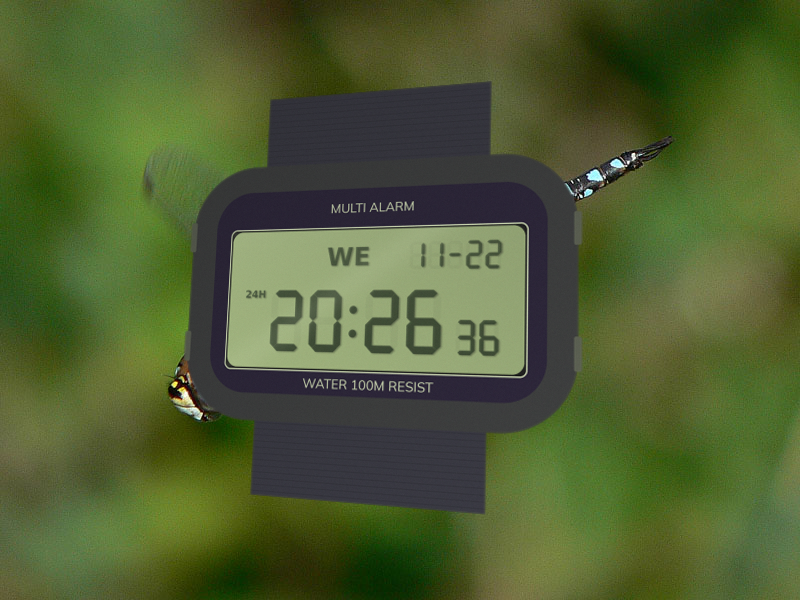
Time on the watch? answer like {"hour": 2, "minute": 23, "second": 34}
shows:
{"hour": 20, "minute": 26, "second": 36}
